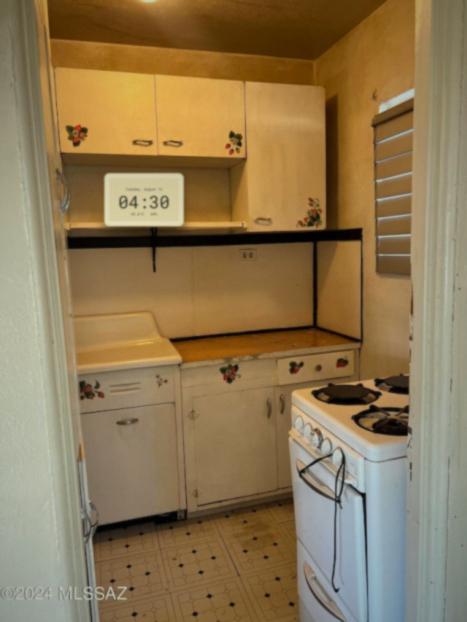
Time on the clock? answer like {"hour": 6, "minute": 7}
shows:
{"hour": 4, "minute": 30}
